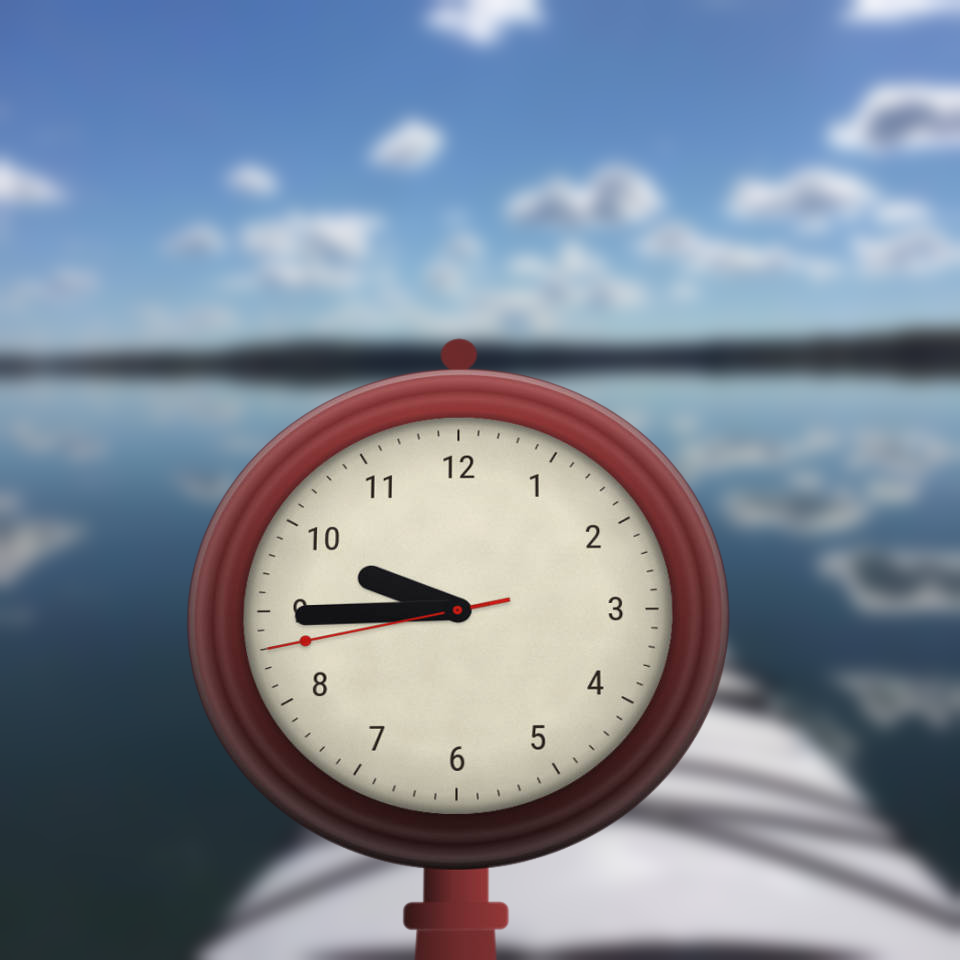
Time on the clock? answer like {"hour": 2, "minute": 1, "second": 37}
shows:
{"hour": 9, "minute": 44, "second": 43}
